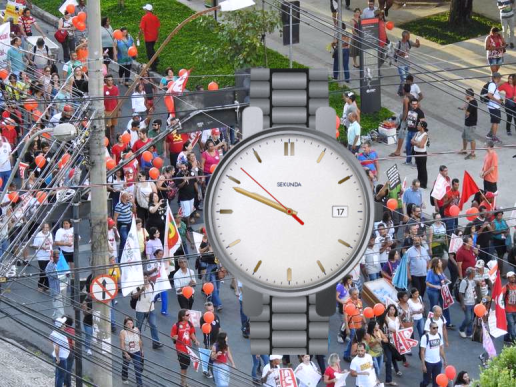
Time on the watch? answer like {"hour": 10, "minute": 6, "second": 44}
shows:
{"hour": 9, "minute": 48, "second": 52}
